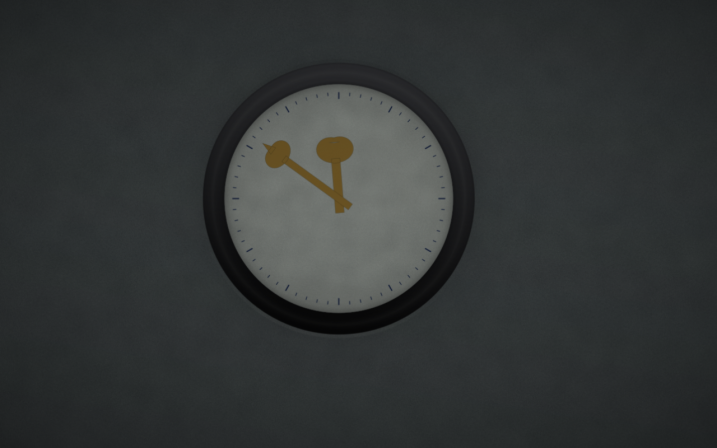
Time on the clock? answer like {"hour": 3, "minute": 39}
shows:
{"hour": 11, "minute": 51}
